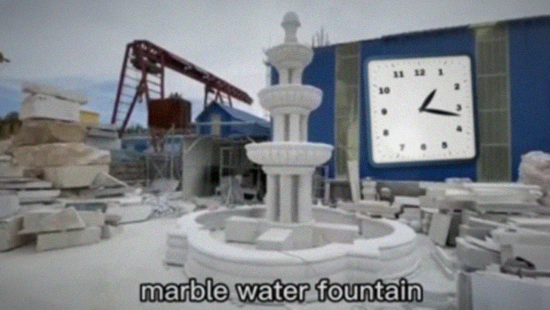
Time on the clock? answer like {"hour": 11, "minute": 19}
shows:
{"hour": 1, "minute": 17}
